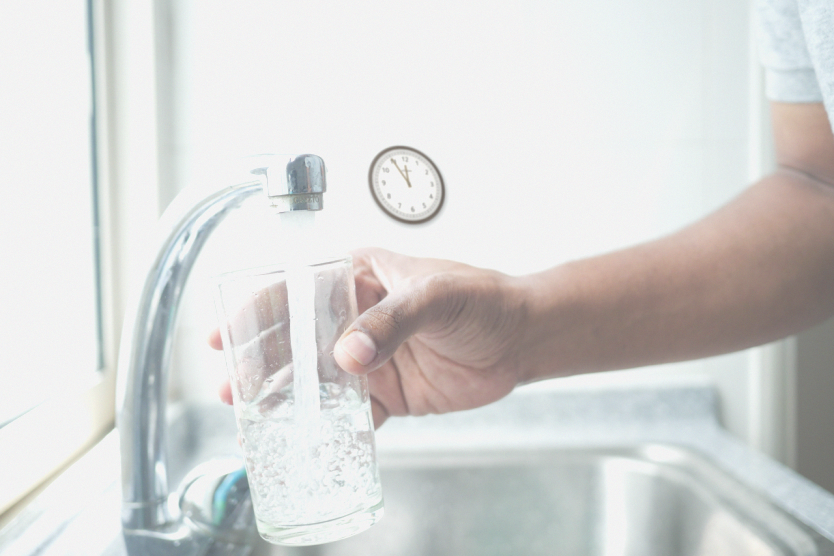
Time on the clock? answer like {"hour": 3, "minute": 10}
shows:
{"hour": 11, "minute": 55}
